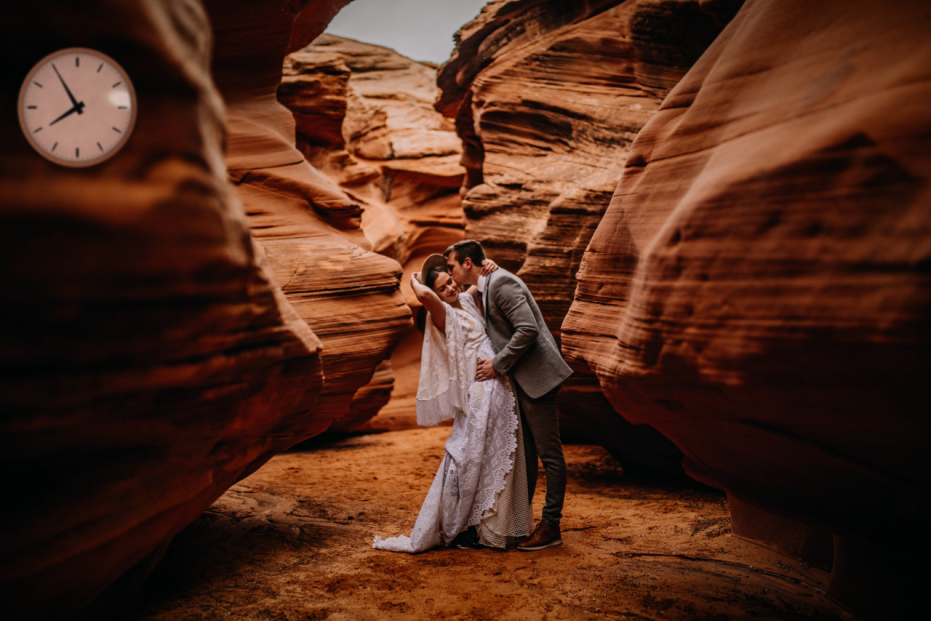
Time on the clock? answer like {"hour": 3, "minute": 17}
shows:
{"hour": 7, "minute": 55}
